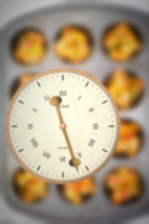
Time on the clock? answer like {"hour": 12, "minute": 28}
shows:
{"hour": 11, "minute": 27}
